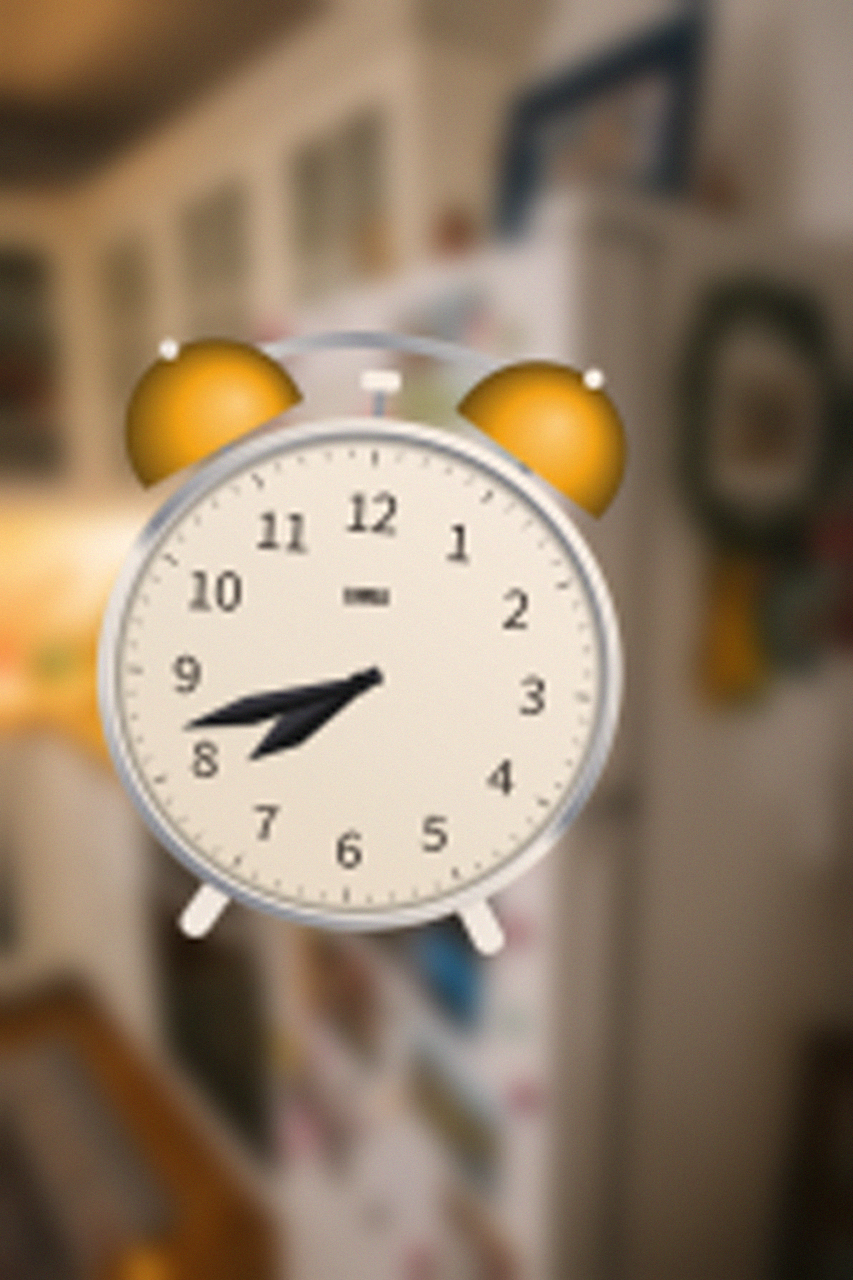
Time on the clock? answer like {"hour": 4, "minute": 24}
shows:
{"hour": 7, "minute": 42}
